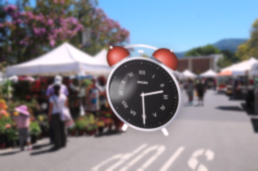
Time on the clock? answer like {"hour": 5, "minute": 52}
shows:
{"hour": 2, "minute": 30}
